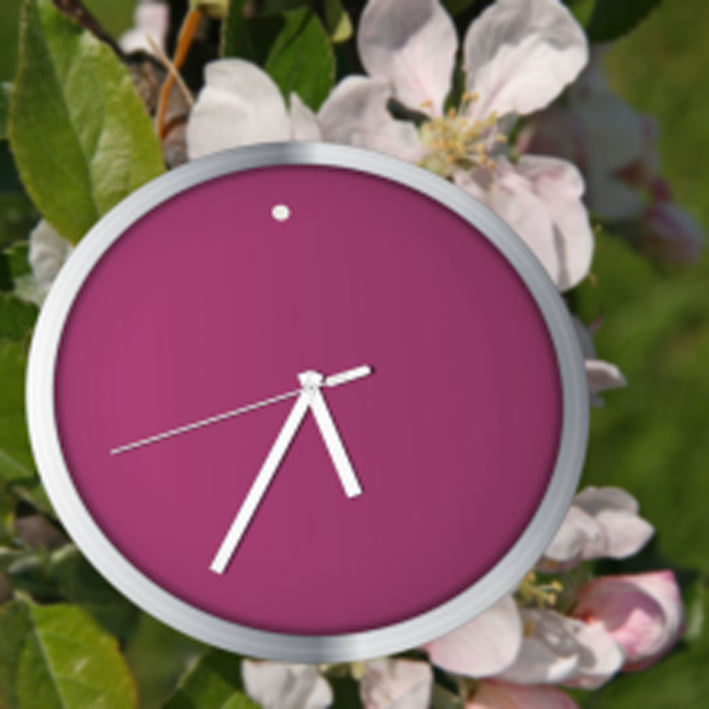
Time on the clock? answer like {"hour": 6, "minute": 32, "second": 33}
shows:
{"hour": 5, "minute": 35, "second": 43}
